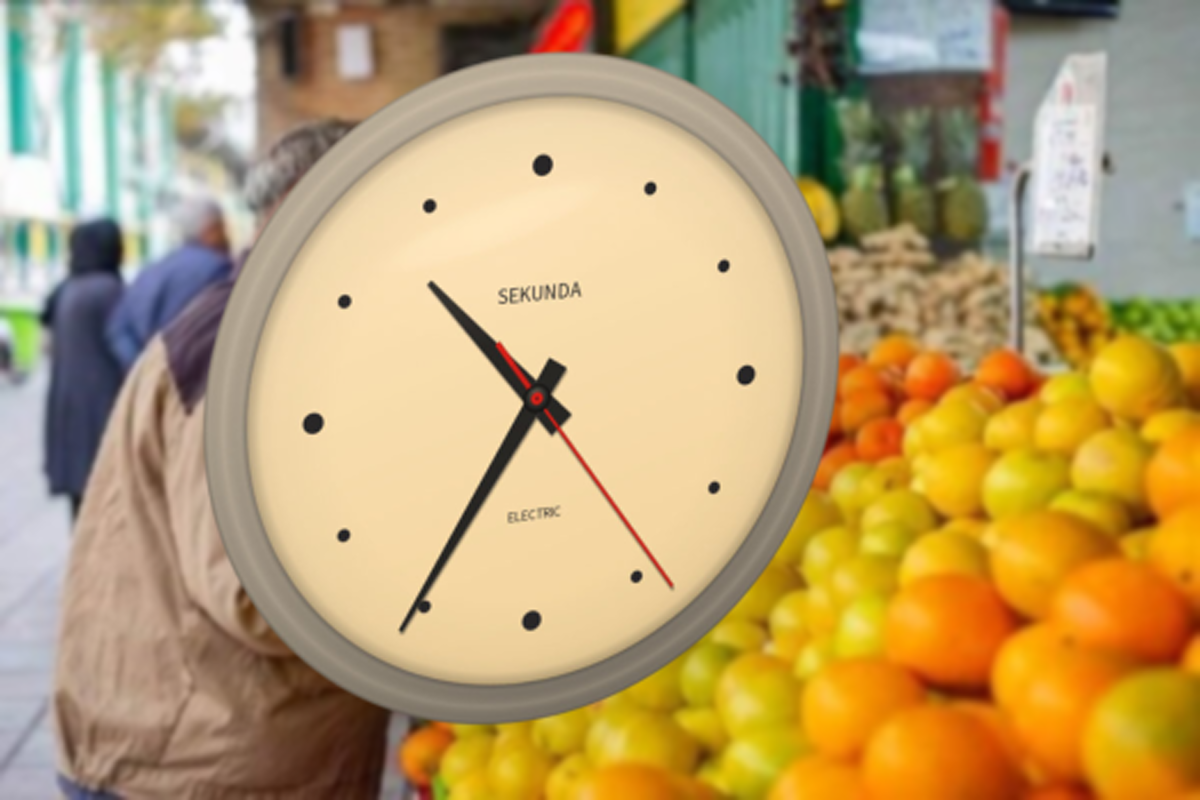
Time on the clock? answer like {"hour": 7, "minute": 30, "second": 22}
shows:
{"hour": 10, "minute": 35, "second": 24}
